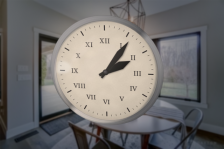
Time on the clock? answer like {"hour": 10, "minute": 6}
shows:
{"hour": 2, "minute": 6}
